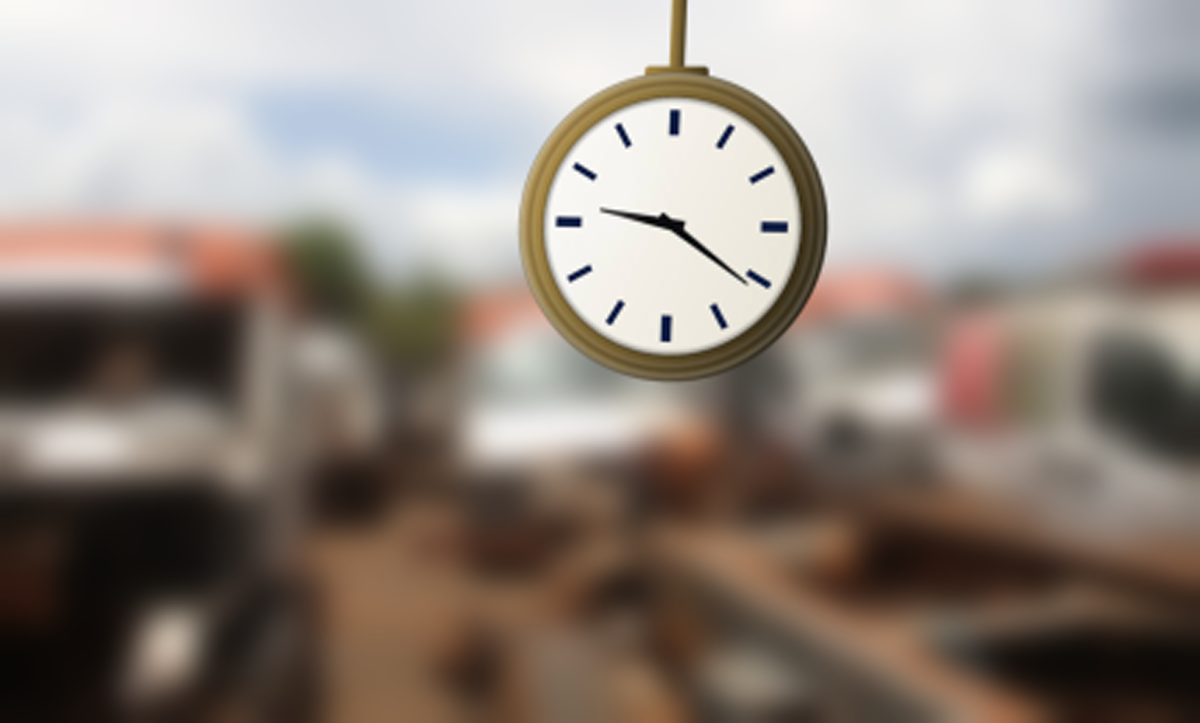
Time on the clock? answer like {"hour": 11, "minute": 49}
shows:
{"hour": 9, "minute": 21}
